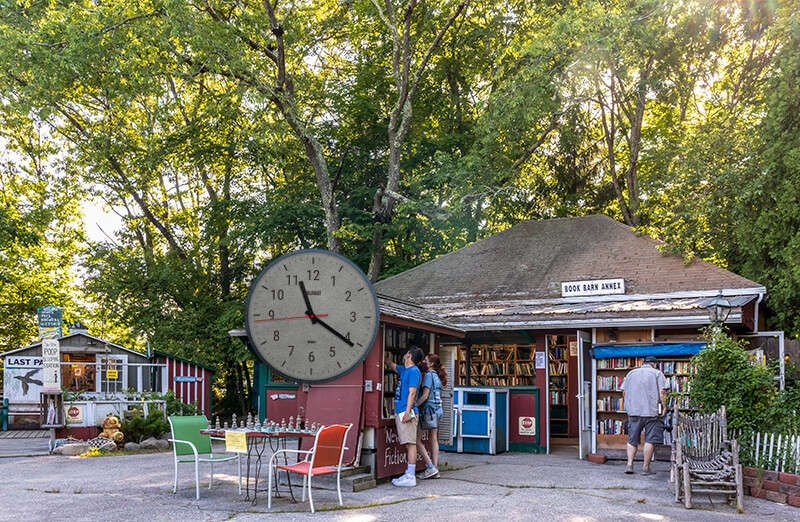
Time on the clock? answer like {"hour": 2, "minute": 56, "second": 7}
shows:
{"hour": 11, "minute": 20, "second": 44}
